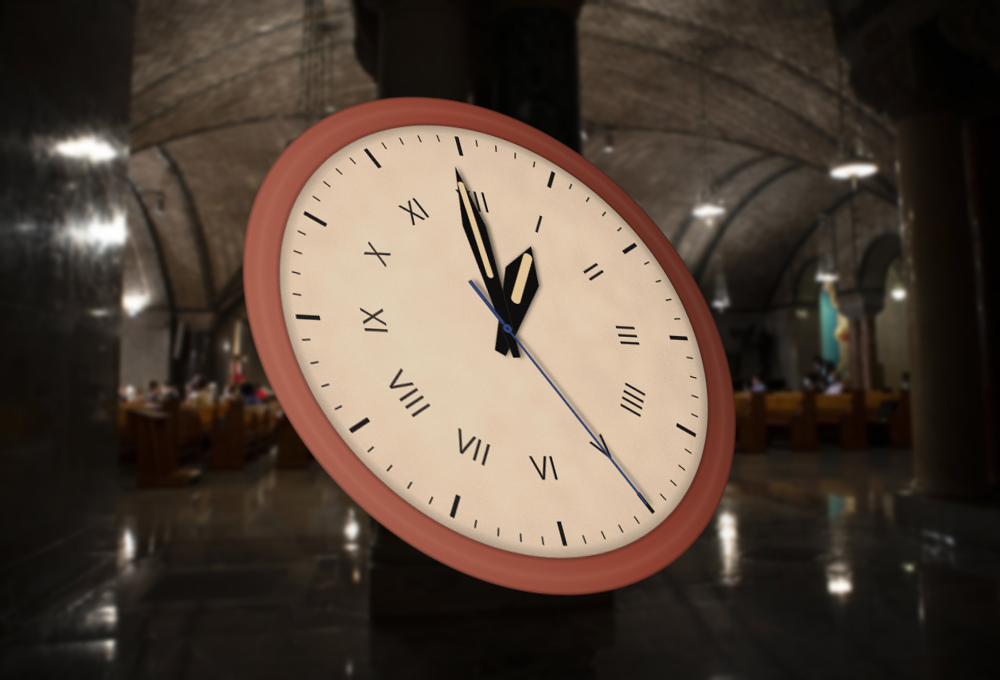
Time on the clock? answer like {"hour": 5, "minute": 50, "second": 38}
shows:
{"hour": 12, "minute": 59, "second": 25}
